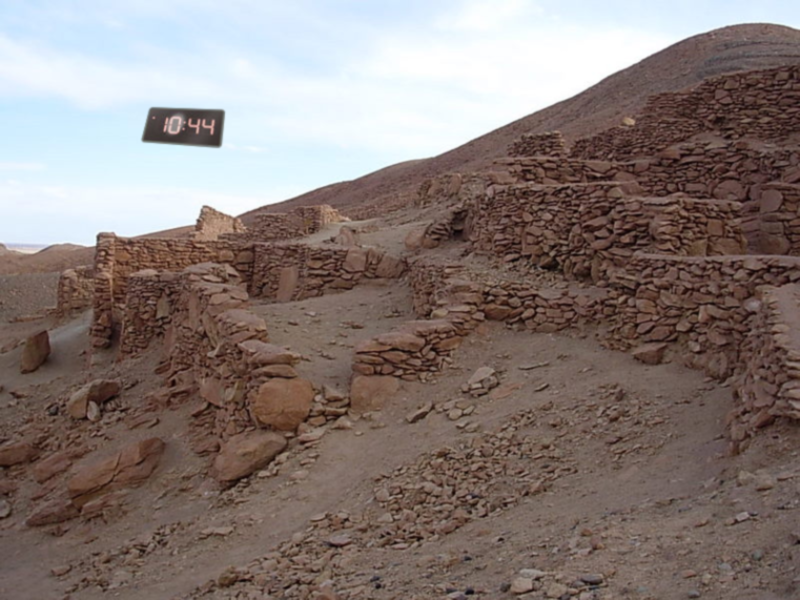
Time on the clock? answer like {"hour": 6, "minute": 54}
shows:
{"hour": 10, "minute": 44}
